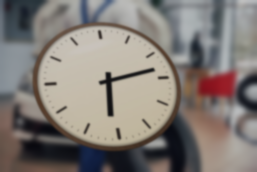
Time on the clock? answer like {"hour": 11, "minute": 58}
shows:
{"hour": 6, "minute": 13}
